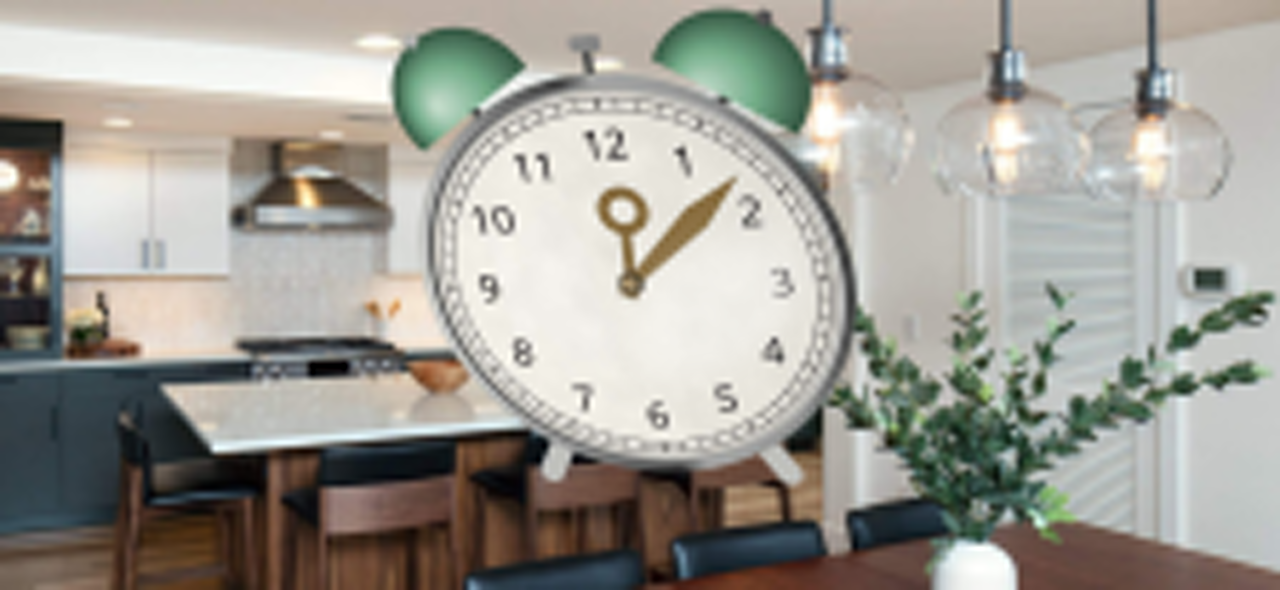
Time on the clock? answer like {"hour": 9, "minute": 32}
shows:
{"hour": 12, "minute": 8}
